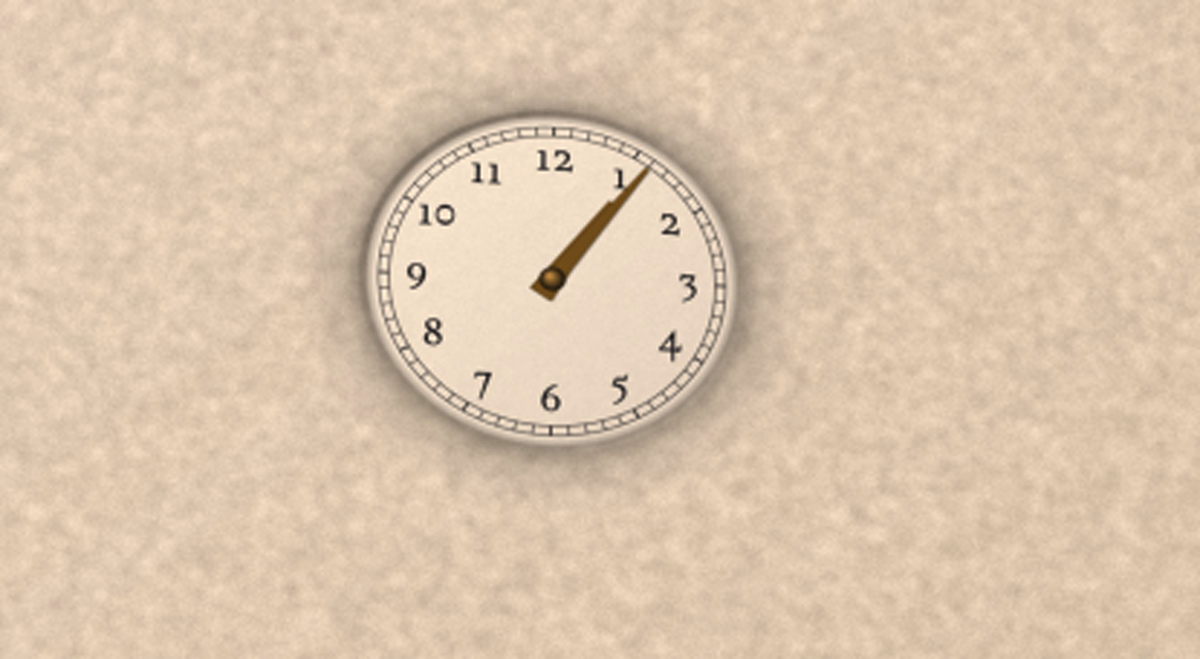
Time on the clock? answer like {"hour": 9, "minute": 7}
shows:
{"hour": 1, "minute": 6}
